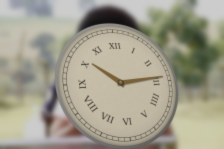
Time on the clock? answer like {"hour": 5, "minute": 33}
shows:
{"hour": 10, "minute": 14}
